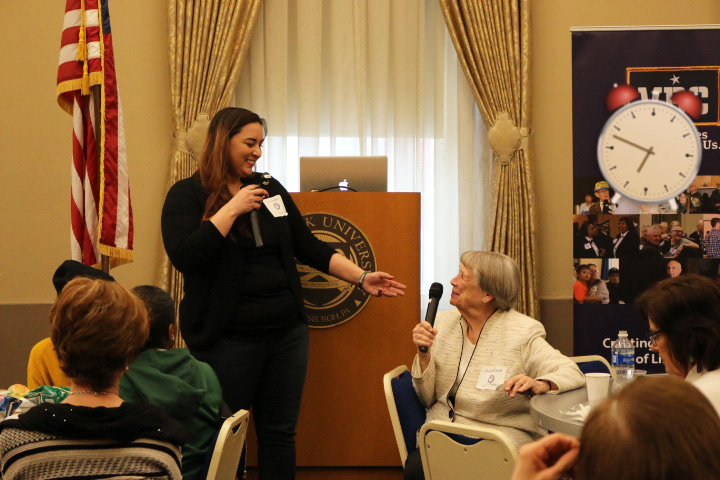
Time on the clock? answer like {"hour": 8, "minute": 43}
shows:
{"hour": 6, "minute": 48}
